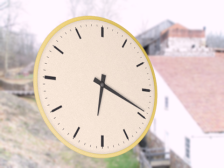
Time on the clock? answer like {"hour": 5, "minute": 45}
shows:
{"hour": 6, "minute": 19}
